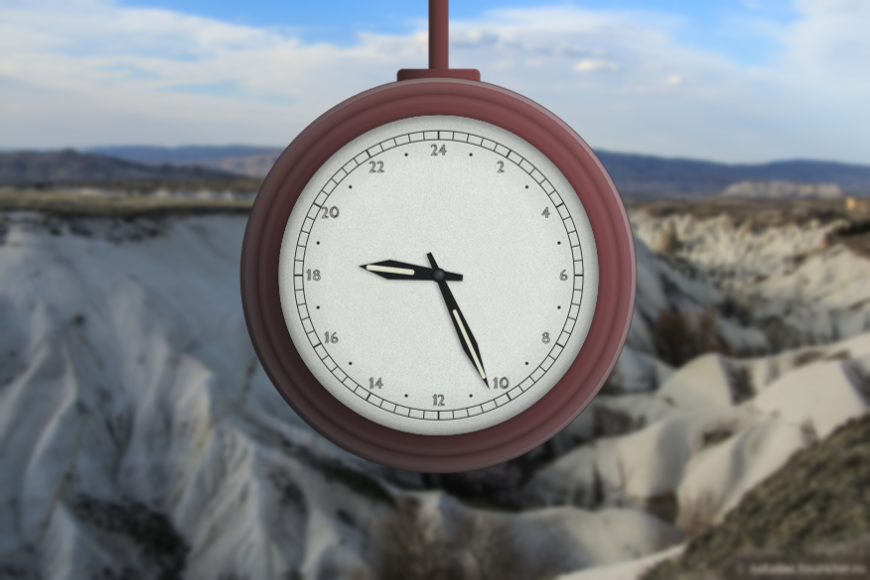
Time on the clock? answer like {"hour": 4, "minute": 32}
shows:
{"hour": 18, "minute": 26}
